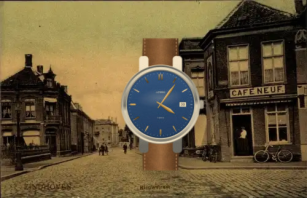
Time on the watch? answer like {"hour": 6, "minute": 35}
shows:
{"hour": 4, "minute": 6}
